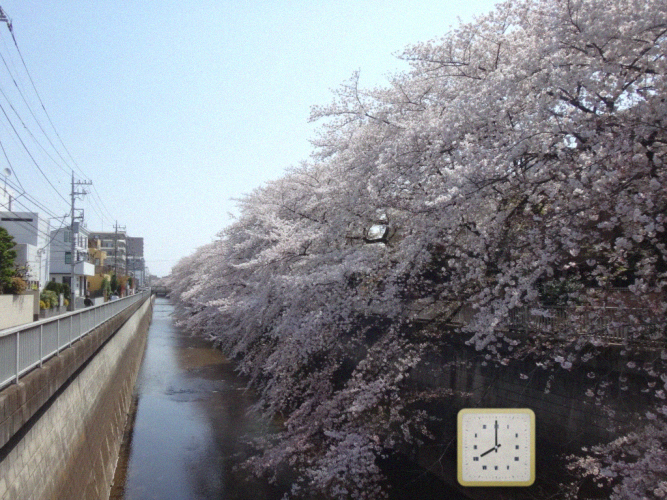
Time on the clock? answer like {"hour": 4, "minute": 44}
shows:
{"hour": 8, "minute": 0}
